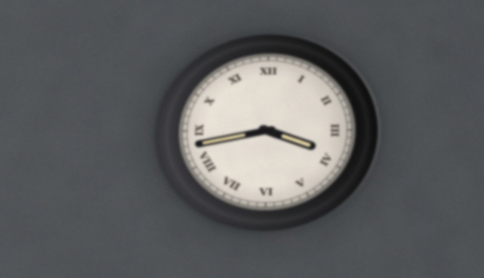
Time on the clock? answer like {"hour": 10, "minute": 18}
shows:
{"hour": 3, "minute": 43}
